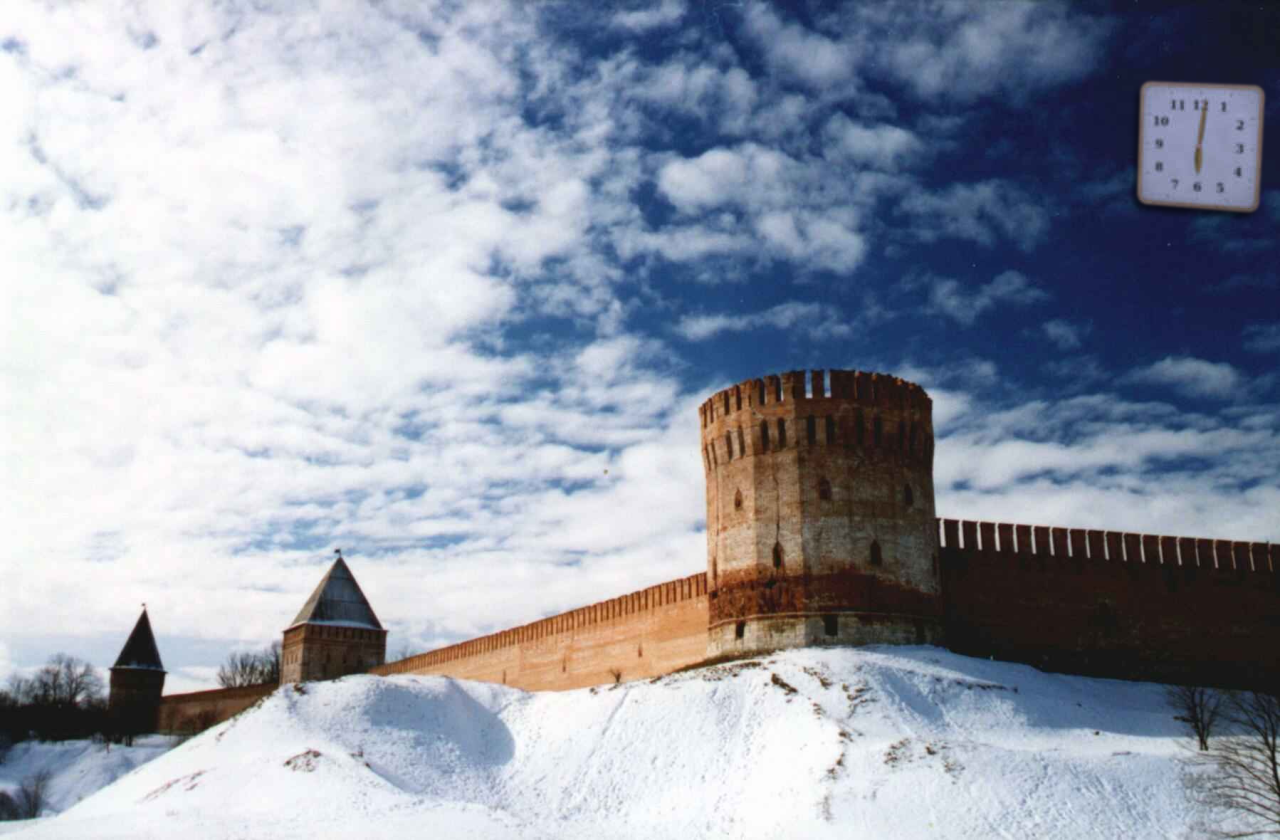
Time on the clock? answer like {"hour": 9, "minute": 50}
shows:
{"hour": 6, "minute": 1}
